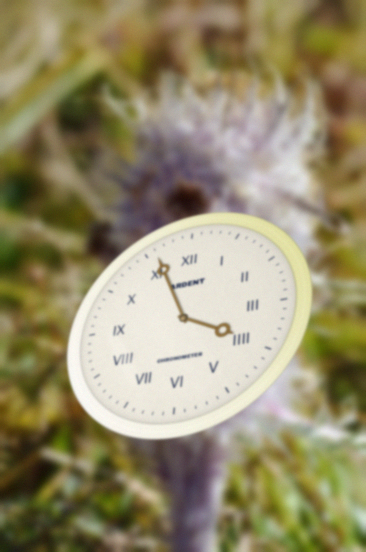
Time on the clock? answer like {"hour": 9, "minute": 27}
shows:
{"hour": 3, "minute": 56}
